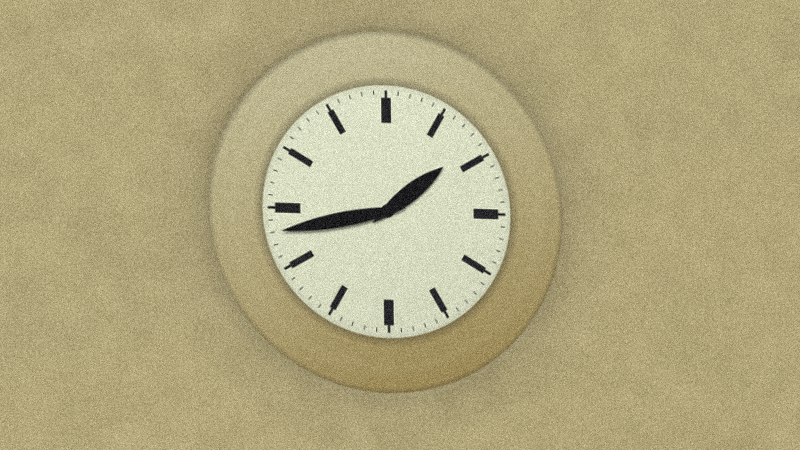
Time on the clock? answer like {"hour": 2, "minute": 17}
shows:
{"hour": 1, "minute": 43}
